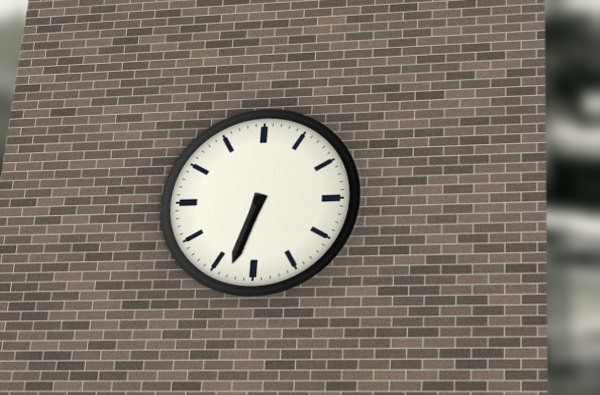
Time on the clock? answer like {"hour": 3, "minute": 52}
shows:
{"hour": 6, "minute": 33}
